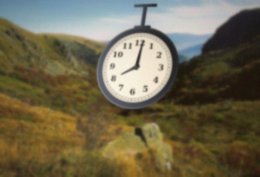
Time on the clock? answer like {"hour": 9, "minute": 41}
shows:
{"hour": 8, "minute": 1}
